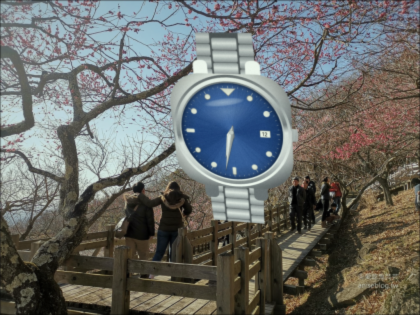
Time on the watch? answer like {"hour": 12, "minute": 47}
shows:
{"hour": 6, "minute": 32}
